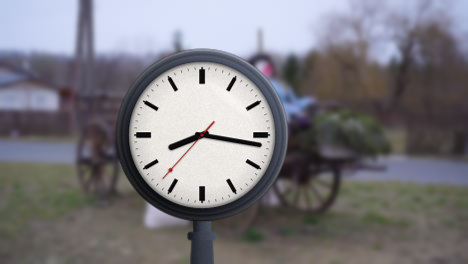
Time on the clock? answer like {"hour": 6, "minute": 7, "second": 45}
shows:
{"hour": 8, "minute": 16, "second": 37}
